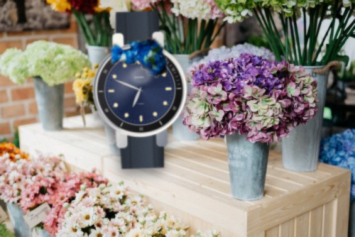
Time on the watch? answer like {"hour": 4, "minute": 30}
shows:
{"hour": 6, "minute": 49}
